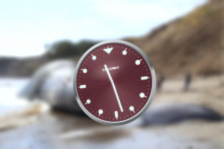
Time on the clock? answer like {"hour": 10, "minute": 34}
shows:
{"hour": 11, "minute": 28}
